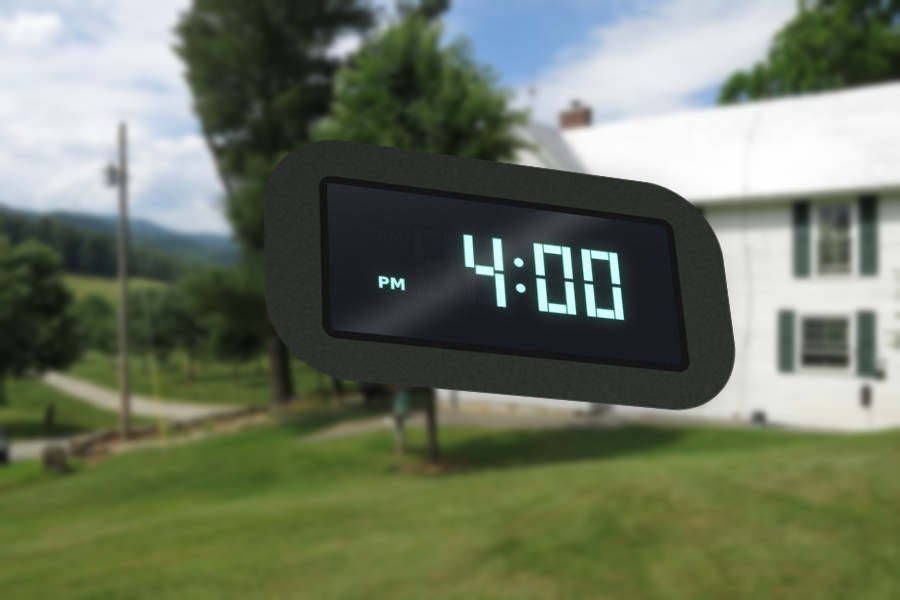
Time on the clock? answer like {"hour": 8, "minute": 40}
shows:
{"hour": 4, "minute": 0}
